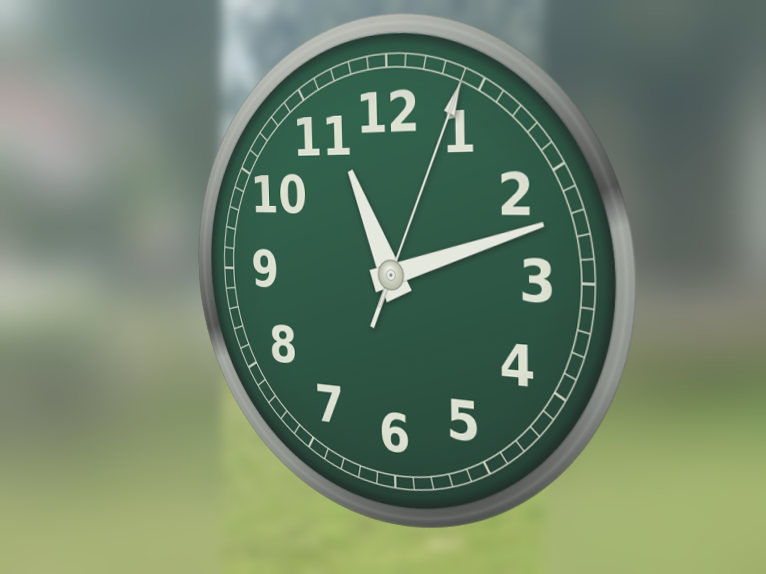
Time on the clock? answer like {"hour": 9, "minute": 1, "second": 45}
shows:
{"hour": 11, "minute": 12, "second": 4}
